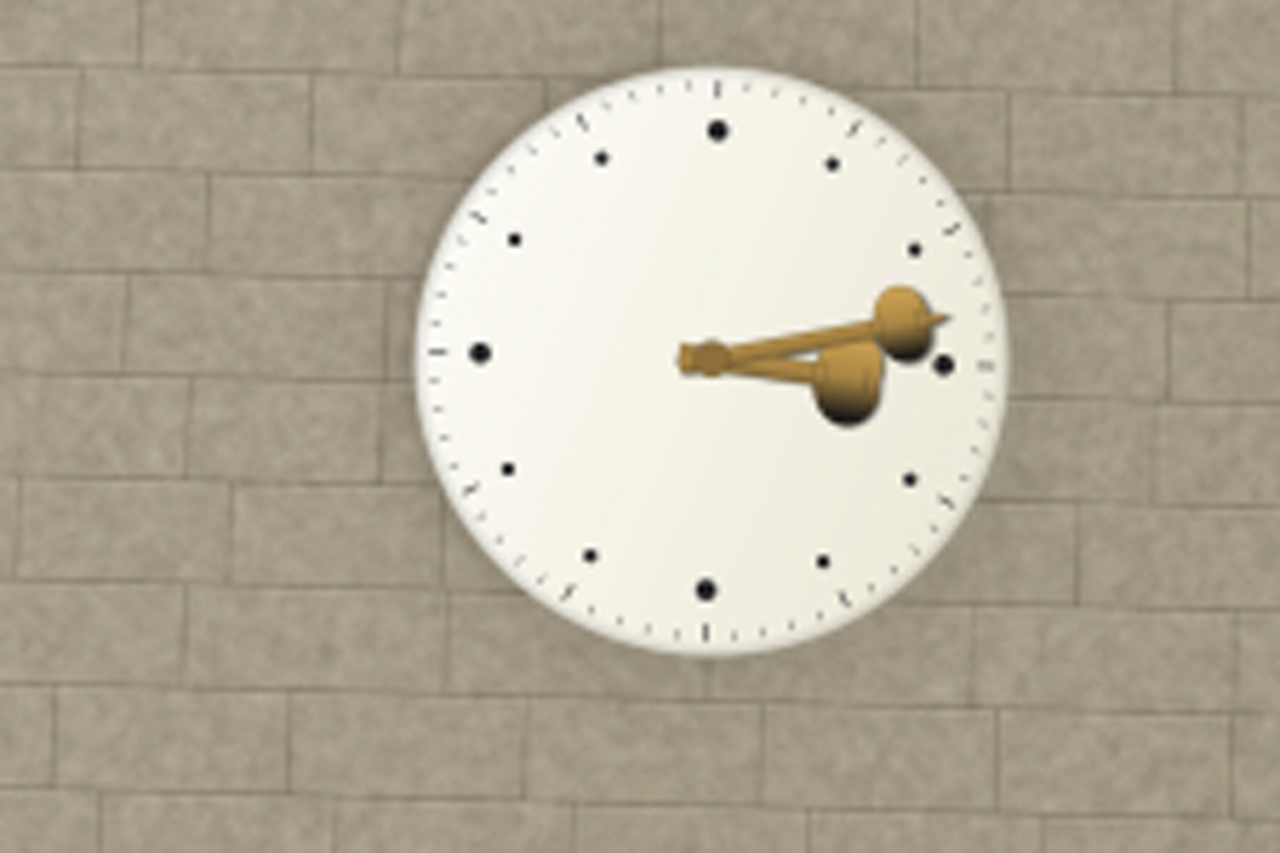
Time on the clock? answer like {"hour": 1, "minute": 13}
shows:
{"hour": 3, "minute": 13}
